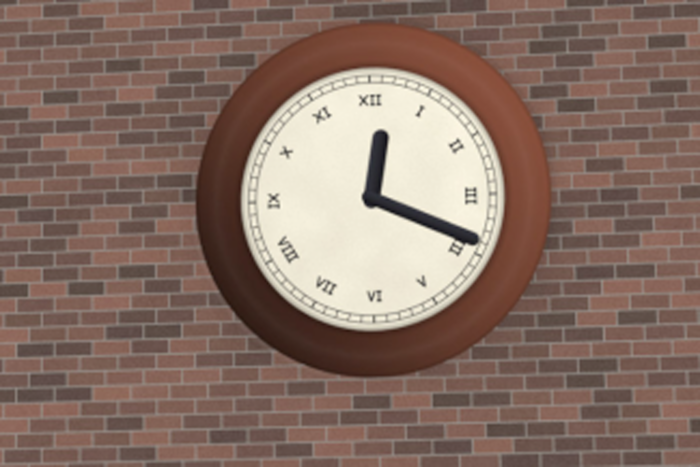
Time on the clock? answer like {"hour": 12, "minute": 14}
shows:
{"hour": 12, "minute": 19}
